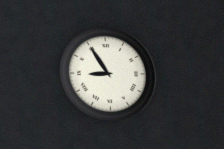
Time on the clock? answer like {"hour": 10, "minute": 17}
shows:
{"hour": 8, "minute": 55}
